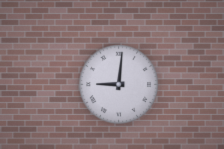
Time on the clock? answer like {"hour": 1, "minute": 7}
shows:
{"hour": 9, "minute": 1}
